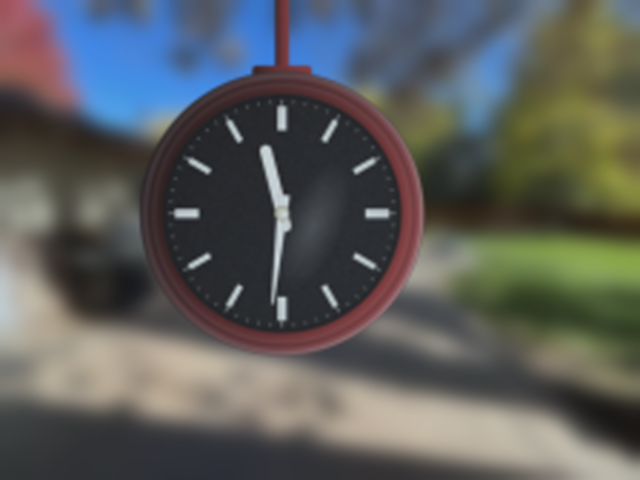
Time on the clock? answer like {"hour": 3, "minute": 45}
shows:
{"hour": 11, "minute": 31}
